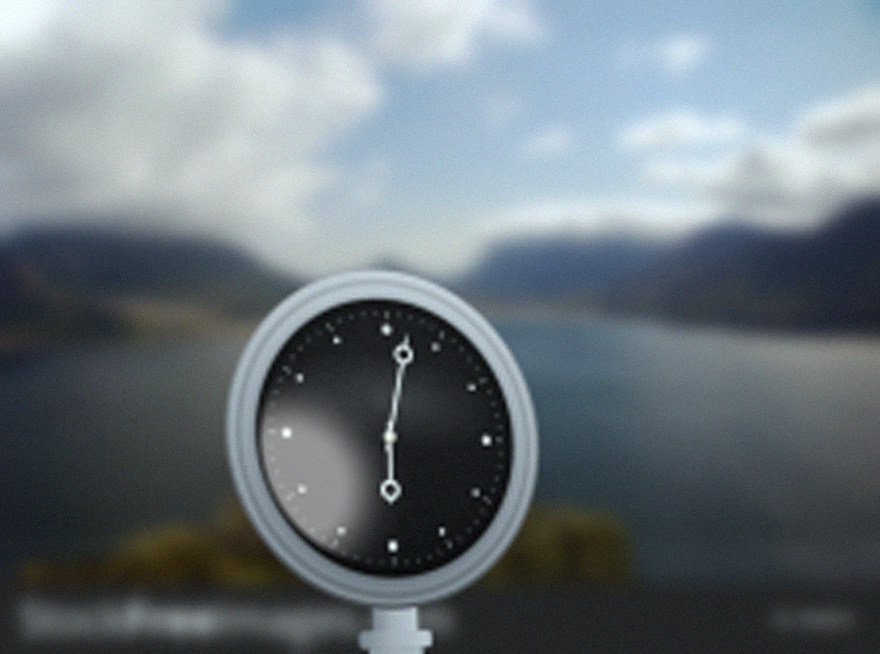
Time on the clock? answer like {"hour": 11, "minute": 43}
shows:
{"hour": 6, "minute": 2}
